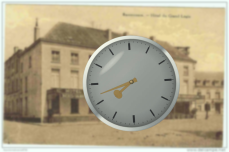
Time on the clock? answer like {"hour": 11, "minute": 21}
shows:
{"hour": 7, "minute": 42}
